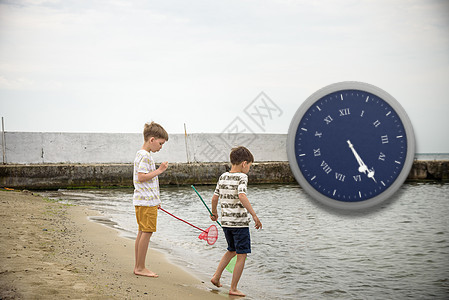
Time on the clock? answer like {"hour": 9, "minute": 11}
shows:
{"hour": 5, "minute": 26}
